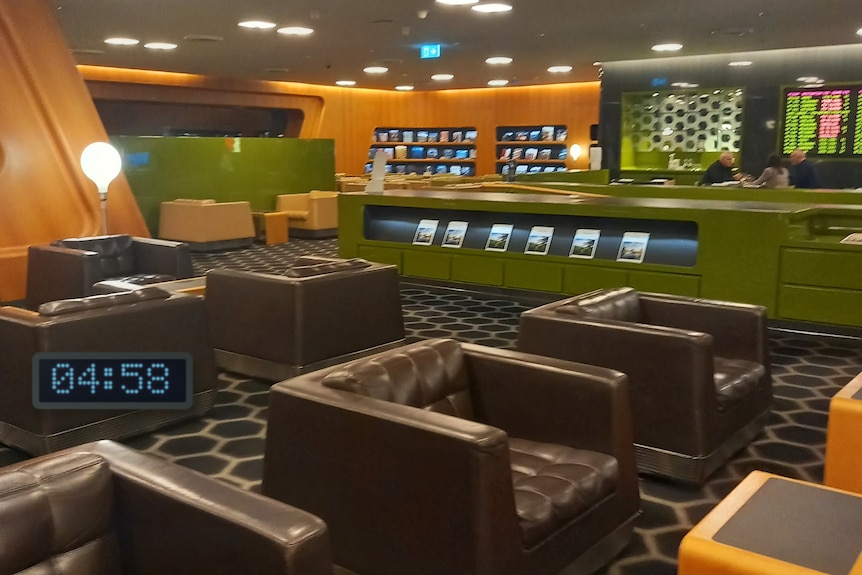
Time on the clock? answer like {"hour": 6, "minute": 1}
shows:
{"hour": 4, "minute": 58}
